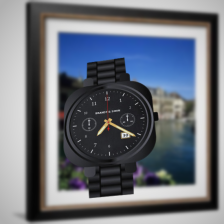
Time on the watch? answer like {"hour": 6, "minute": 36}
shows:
{"hour": 7, "minute": 21}
